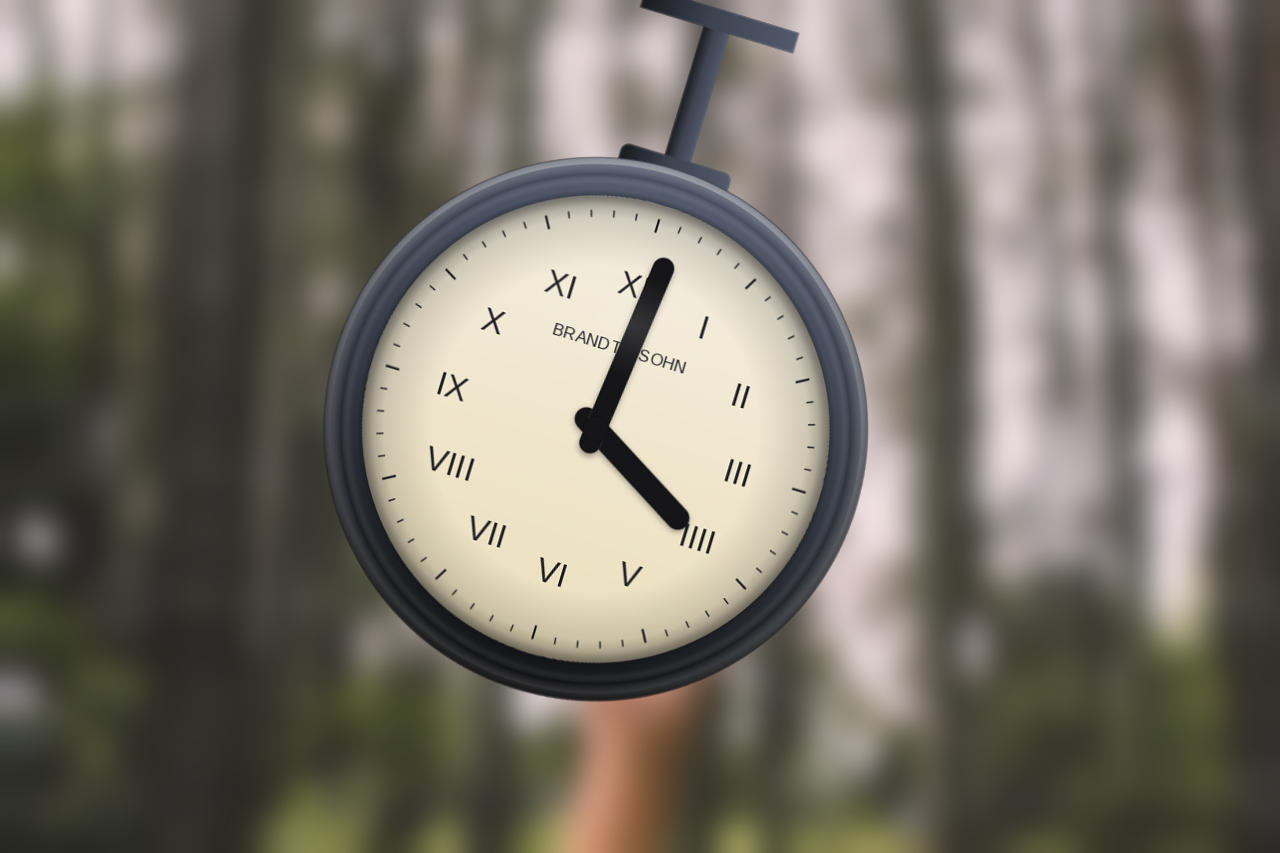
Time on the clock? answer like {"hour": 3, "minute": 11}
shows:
{"hour": 4, "minute": 1}
